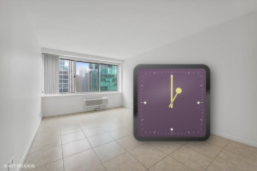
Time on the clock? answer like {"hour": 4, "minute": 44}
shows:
{"hour": 1, "minute": 0}
